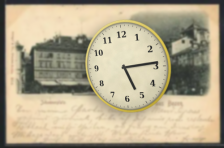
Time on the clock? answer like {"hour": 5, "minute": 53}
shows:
{"hour": 5, "minute": 14}
